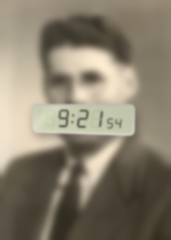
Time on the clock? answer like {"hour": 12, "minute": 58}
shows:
{"hour": 9, "minute": 21}
